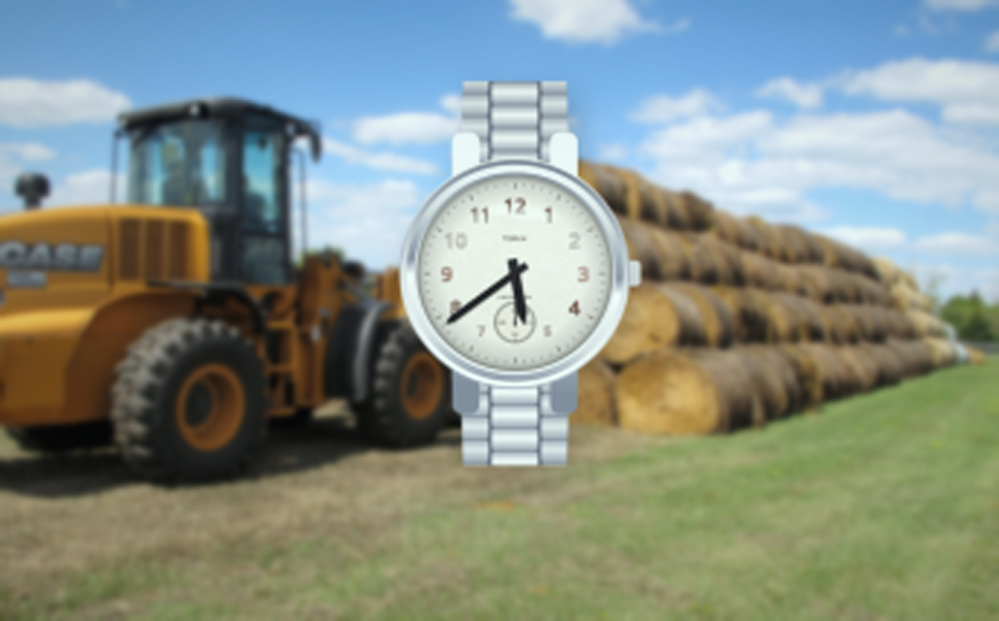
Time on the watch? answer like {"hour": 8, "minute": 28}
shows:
{"hour": 5, "minute": 39}
